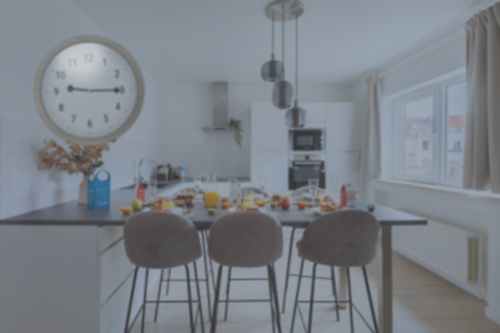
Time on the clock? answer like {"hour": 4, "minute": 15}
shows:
{"hour": 9, "minute": 15}
